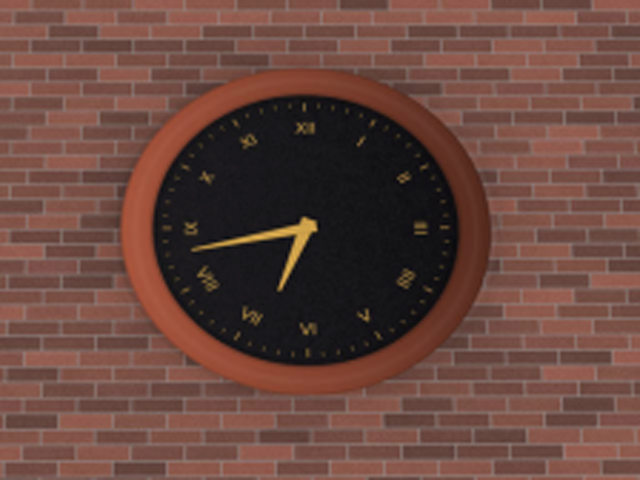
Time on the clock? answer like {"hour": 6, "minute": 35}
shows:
{"hour": 6, "minute": 43}
